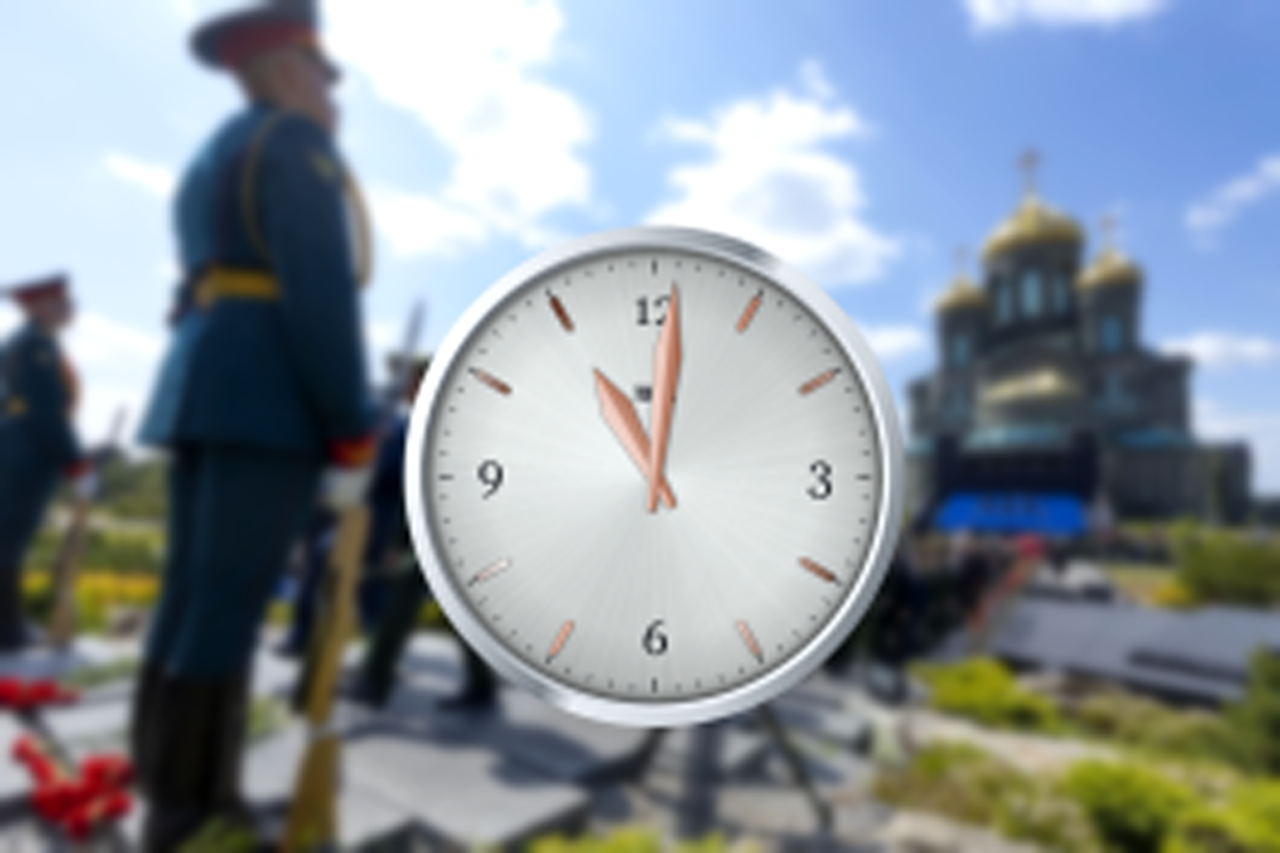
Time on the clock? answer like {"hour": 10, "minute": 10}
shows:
{"hour": 11, "minute": 1}
